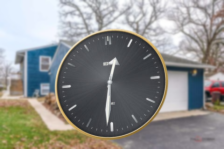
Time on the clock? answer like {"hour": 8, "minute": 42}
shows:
{"hour": 12, "minute": 31}
